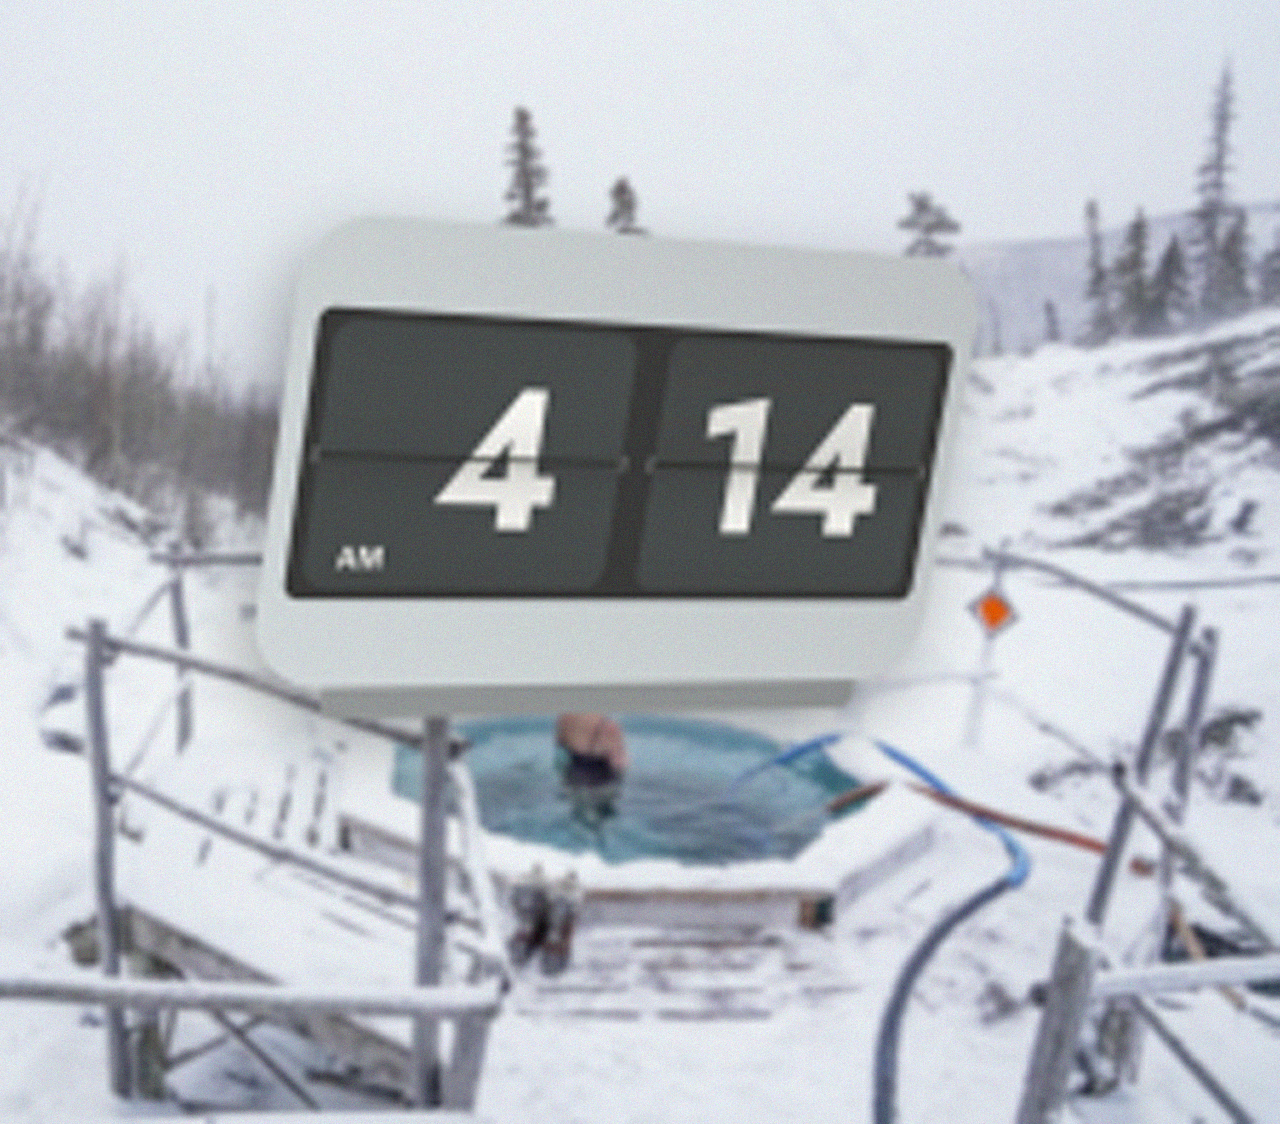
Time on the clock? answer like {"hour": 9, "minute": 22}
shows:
{"hour": 4, "minute": 14}
